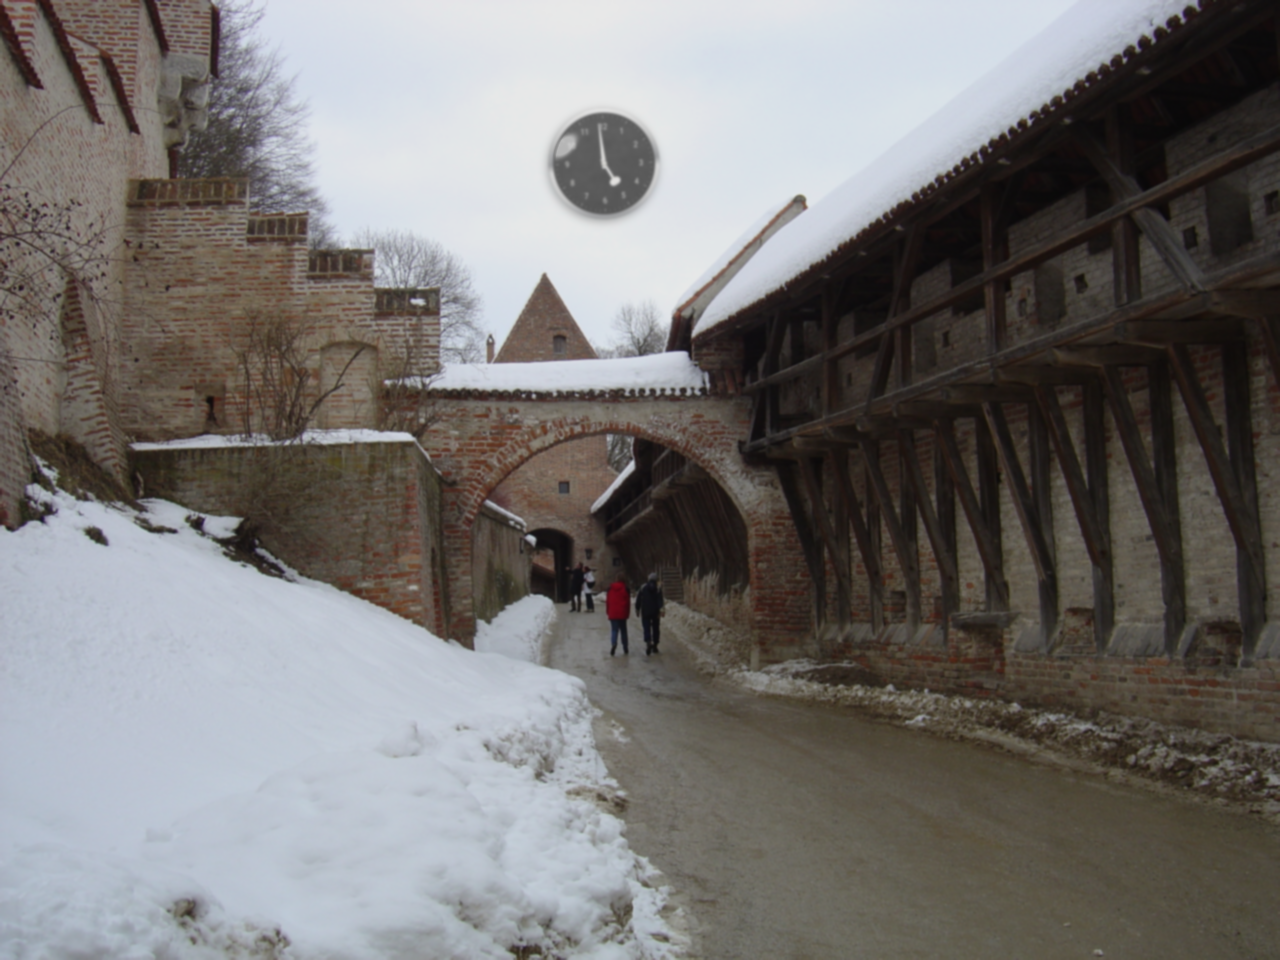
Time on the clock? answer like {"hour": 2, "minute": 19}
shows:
{"hour": 4, "minute": 59}
